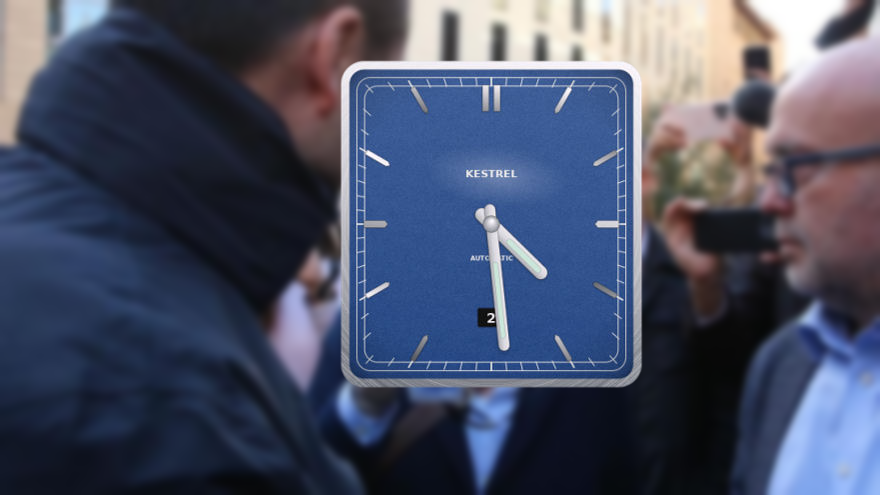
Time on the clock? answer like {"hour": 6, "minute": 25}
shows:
{"hour": 4, "minute": 29}
